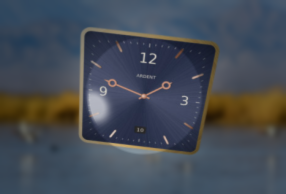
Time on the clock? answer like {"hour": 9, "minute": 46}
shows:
{"hour": 1, "minute": 48}
